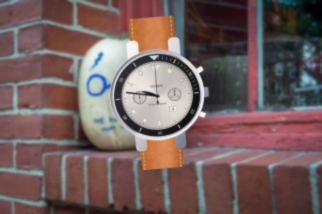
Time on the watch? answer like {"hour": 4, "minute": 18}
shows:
{"hour": 9, "minute": 47}
